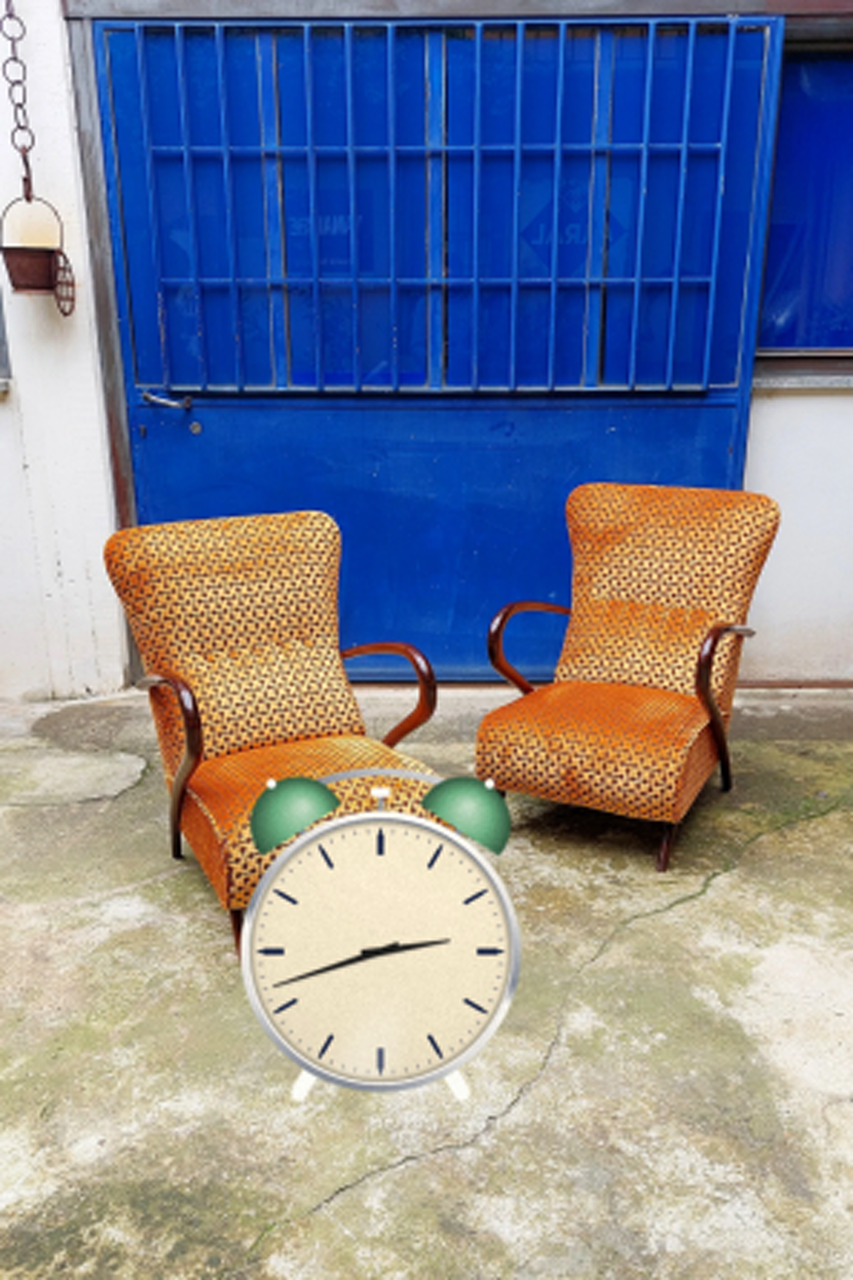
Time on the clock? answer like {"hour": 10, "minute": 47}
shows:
{"hour": 2, "minute": 42}
